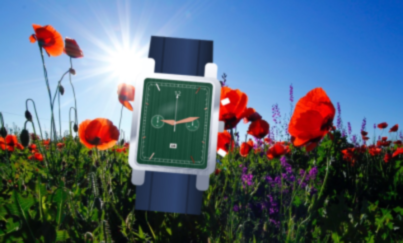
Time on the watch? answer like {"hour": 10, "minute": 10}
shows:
{"hour": 9, "minute": 12}
